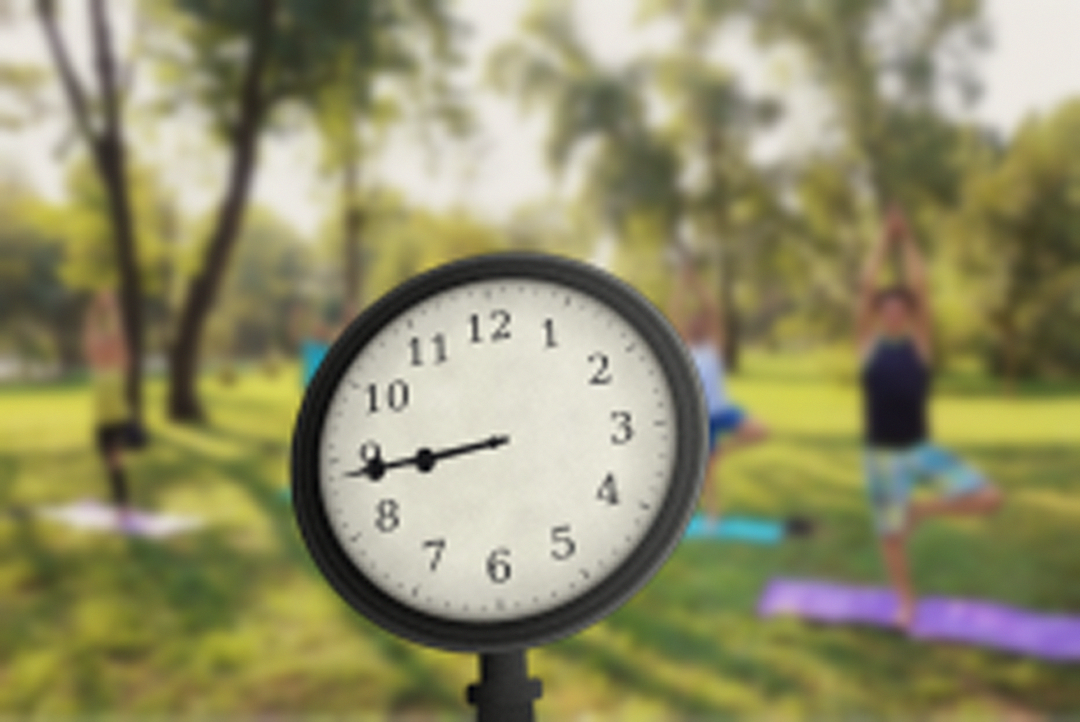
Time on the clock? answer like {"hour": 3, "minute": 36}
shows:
{"hour": 8, "minute": 44}
